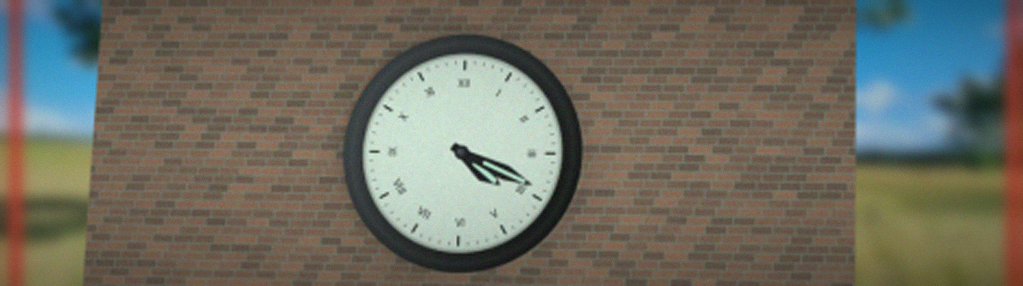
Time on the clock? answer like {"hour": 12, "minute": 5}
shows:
{"hour": 4, "minute": 19}
